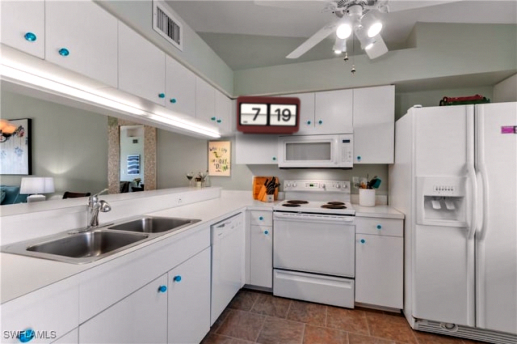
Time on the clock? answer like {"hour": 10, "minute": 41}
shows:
{"hour": 7, "minute": 19}
